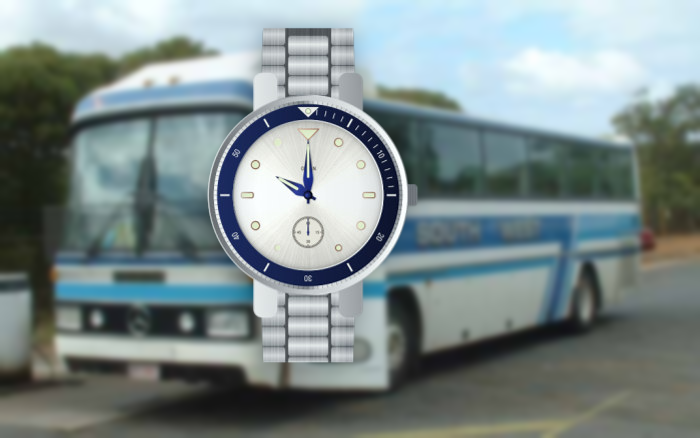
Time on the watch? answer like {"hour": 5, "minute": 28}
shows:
{"hour": 10, "minute": 0}
